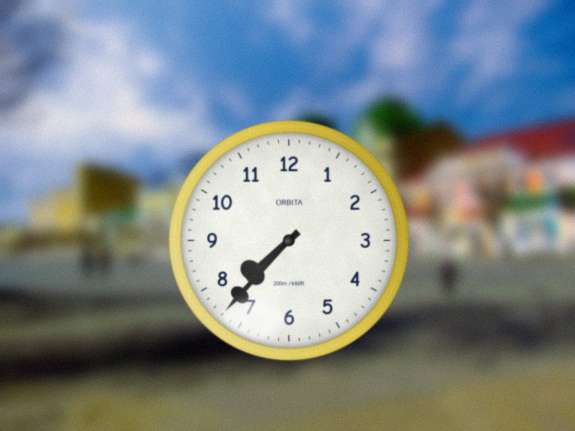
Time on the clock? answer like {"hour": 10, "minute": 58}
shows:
{"hour": 7, "minute": 37}
